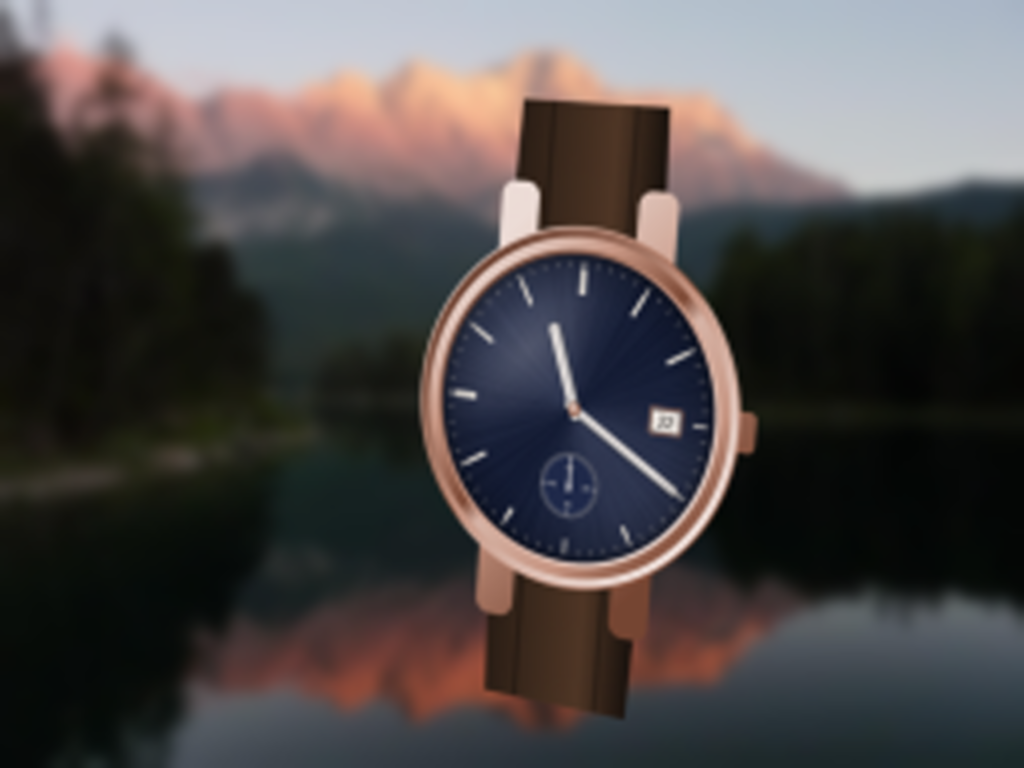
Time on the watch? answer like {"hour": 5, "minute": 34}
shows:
{"hour": 11, "minute": 20}
